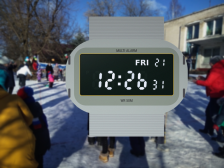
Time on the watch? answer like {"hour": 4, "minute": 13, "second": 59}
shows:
{"hour": 12, "minute": 26, "second": 31}
